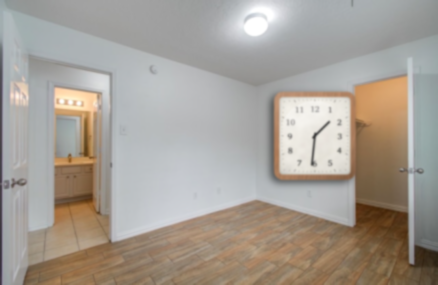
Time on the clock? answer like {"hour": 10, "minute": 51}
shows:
{"hour": 1, "minute": 31}
